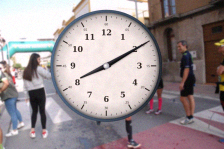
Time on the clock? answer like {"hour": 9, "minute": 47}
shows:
{"hour": 8, "minute": 10}
